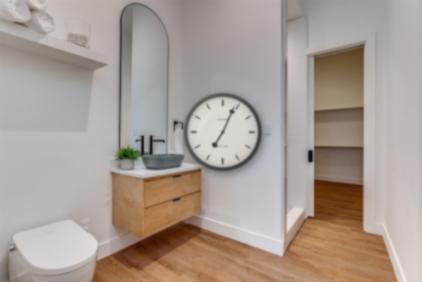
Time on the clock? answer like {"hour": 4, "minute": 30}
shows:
{"hour": 7, "minute": 4}
